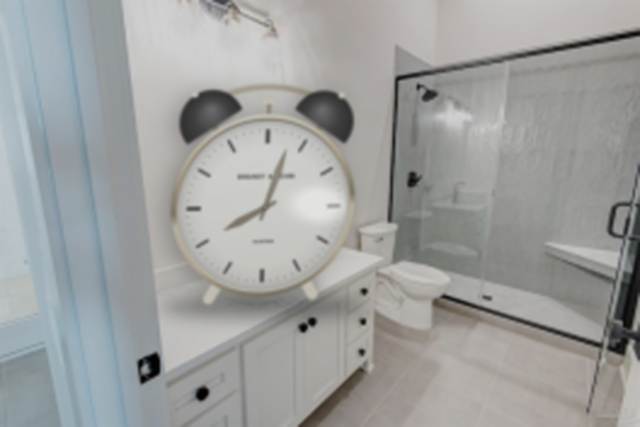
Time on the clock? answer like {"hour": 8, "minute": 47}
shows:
{"hour": 8, "minute": 3}
